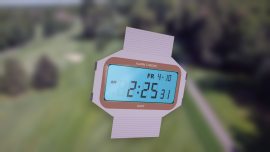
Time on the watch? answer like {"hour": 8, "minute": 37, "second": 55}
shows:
{"hour": 2, "minute": 25, "second": 31}
